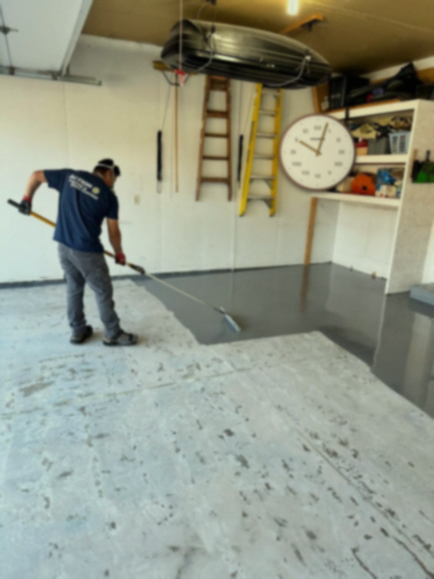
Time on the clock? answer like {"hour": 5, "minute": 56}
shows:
{"hour": 10, "minute": 3}
